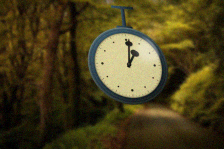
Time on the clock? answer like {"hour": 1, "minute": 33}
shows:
{"hour": 1, "minute": 1}
